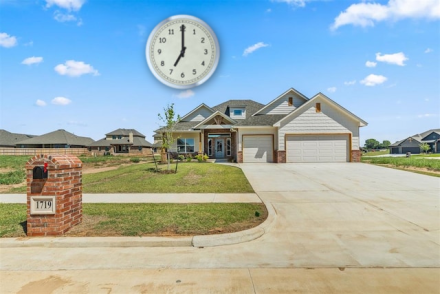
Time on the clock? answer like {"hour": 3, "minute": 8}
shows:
{"hour": 7, "minute": 0}
